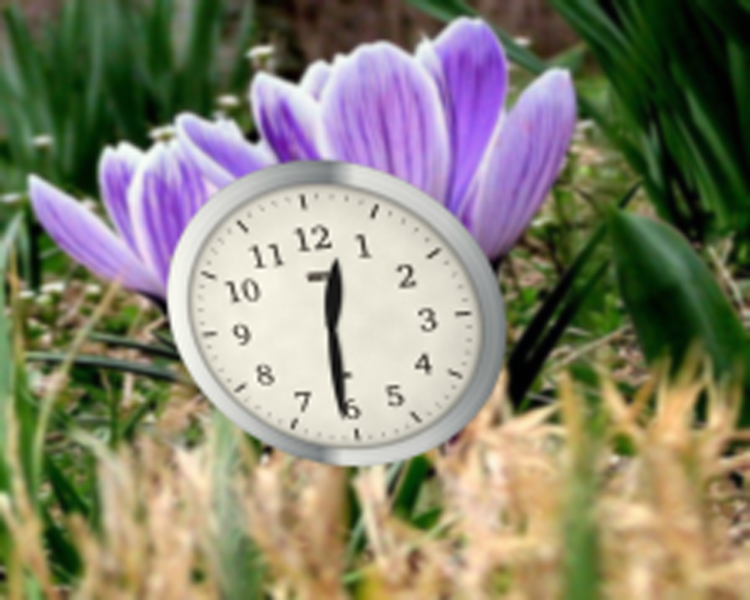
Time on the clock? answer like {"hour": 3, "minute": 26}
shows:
{"hour": 12, "minute": 31}
